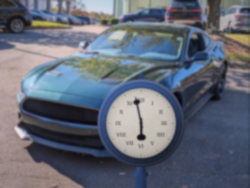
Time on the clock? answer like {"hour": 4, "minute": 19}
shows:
{"hour": 5, "minute": 58}
